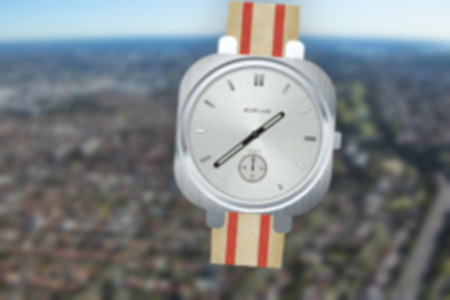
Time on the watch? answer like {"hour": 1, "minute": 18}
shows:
{"hour": 1, "minute": 38}
